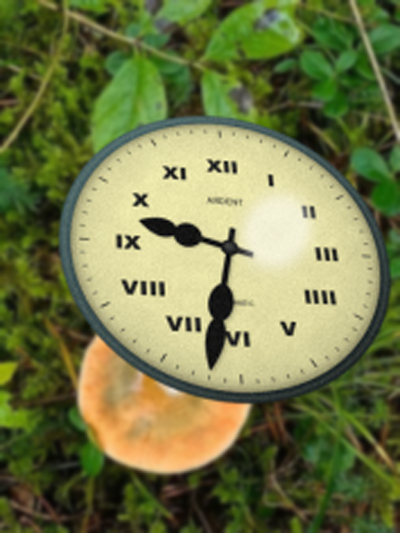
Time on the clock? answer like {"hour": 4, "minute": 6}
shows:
{"hour": 9, "minute": 32}
